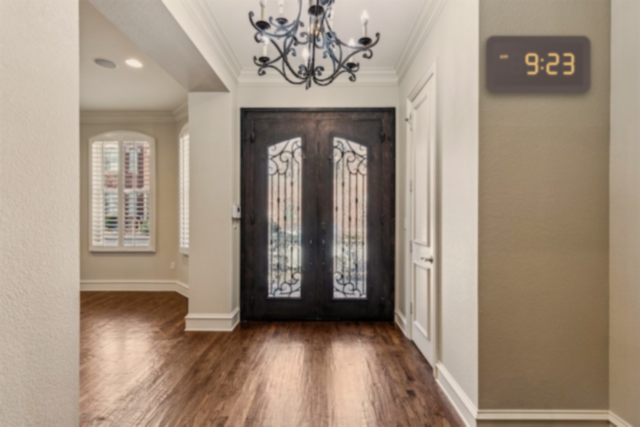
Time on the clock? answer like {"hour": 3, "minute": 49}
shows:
{"hour": 9, "minute": 23}
